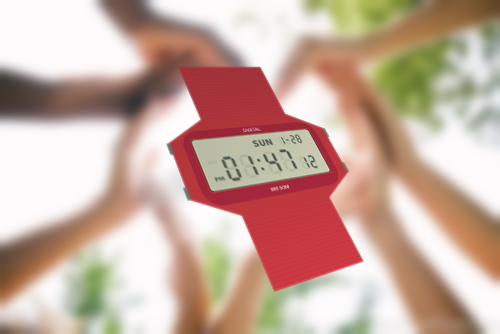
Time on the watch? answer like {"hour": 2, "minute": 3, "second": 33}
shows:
{"hour": 1, "minute": 47, "second": 12}
